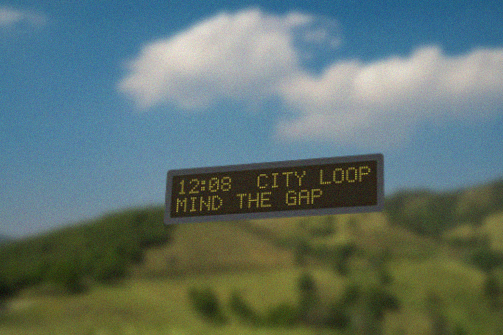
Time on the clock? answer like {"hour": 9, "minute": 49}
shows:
{"hour": 12, "minute": 8}
